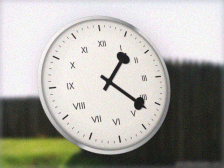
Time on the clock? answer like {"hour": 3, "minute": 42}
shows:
{"hour": 1, "minute": 22}
